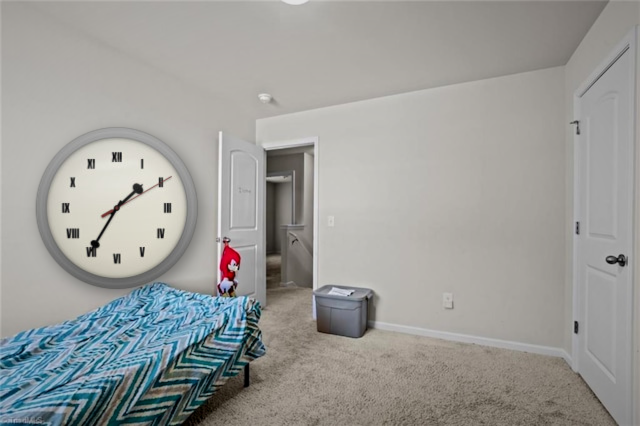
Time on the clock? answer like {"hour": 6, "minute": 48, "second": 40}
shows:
{"hour": 1, "minute": 35, "second": 10}
